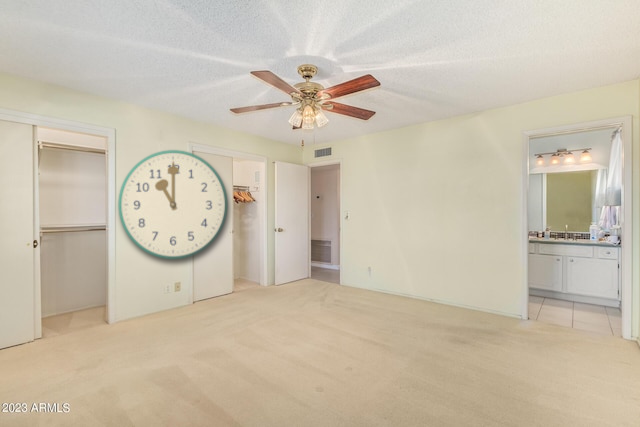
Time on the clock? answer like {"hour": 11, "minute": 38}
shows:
{"hour": 11, "minute": 0}
